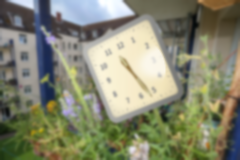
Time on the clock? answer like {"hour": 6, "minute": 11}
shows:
{"hour": 11, "minute": 27}
